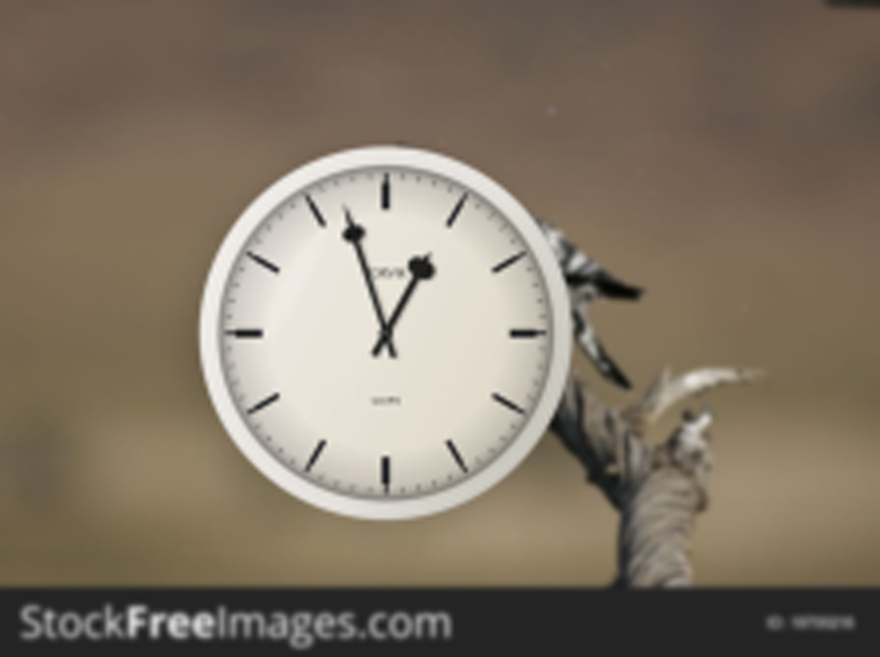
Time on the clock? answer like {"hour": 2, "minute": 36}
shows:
{"hour": 12, "minute": 57}
